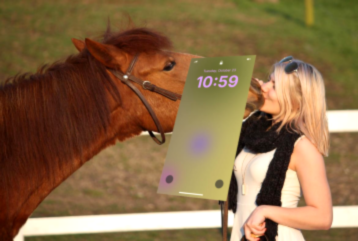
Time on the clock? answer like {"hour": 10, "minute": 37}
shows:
{"hour": 10, "minute": 59}
